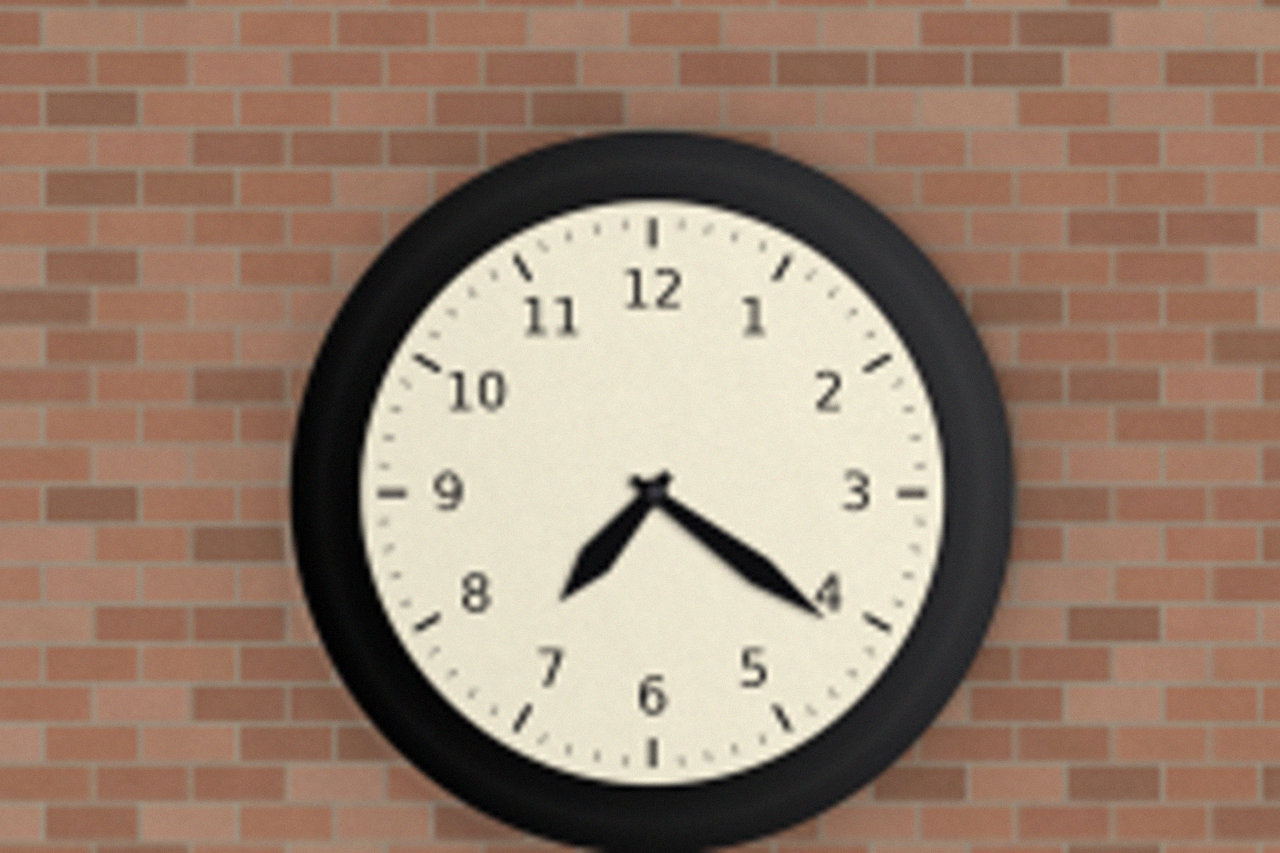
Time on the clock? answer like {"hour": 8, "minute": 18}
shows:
{"hour": 7, "minute": 21}
